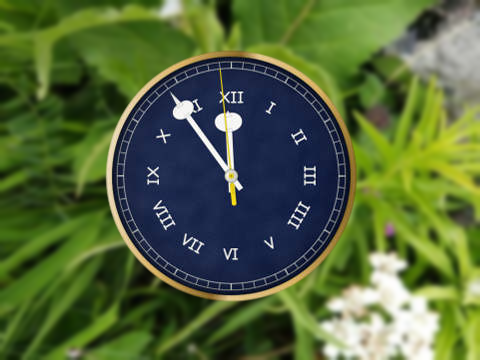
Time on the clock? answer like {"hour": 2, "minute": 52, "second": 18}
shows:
{"hour": 11, "minute": 53, "second": 59}
